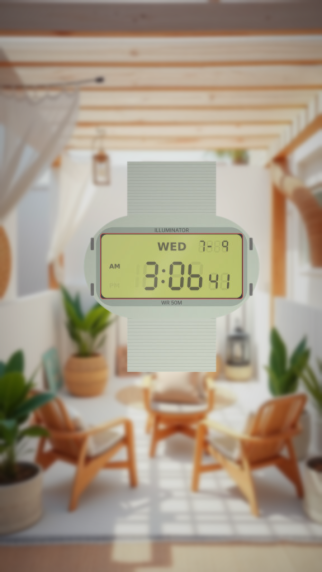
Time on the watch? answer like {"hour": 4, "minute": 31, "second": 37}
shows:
{"hour": 3, "minute": 6, "second": 41}
